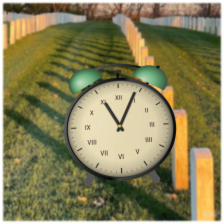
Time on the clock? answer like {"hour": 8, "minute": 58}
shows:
{"hour": 11, "minute": 4}
